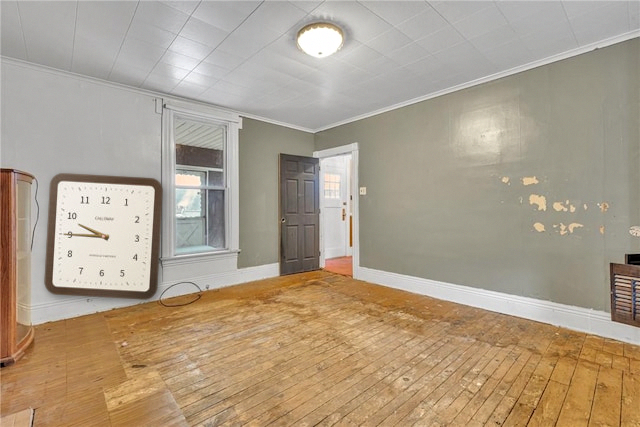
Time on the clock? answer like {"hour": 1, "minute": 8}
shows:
{"hour": 9, "minute": 45}
